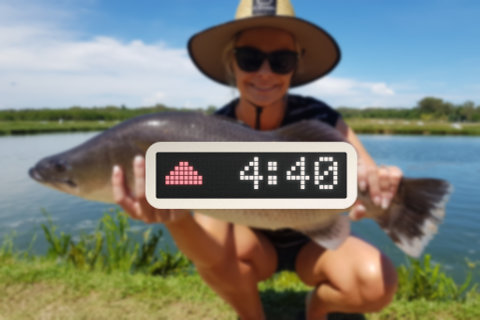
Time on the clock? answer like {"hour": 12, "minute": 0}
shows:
{"hour": 4, "minute": 40}
